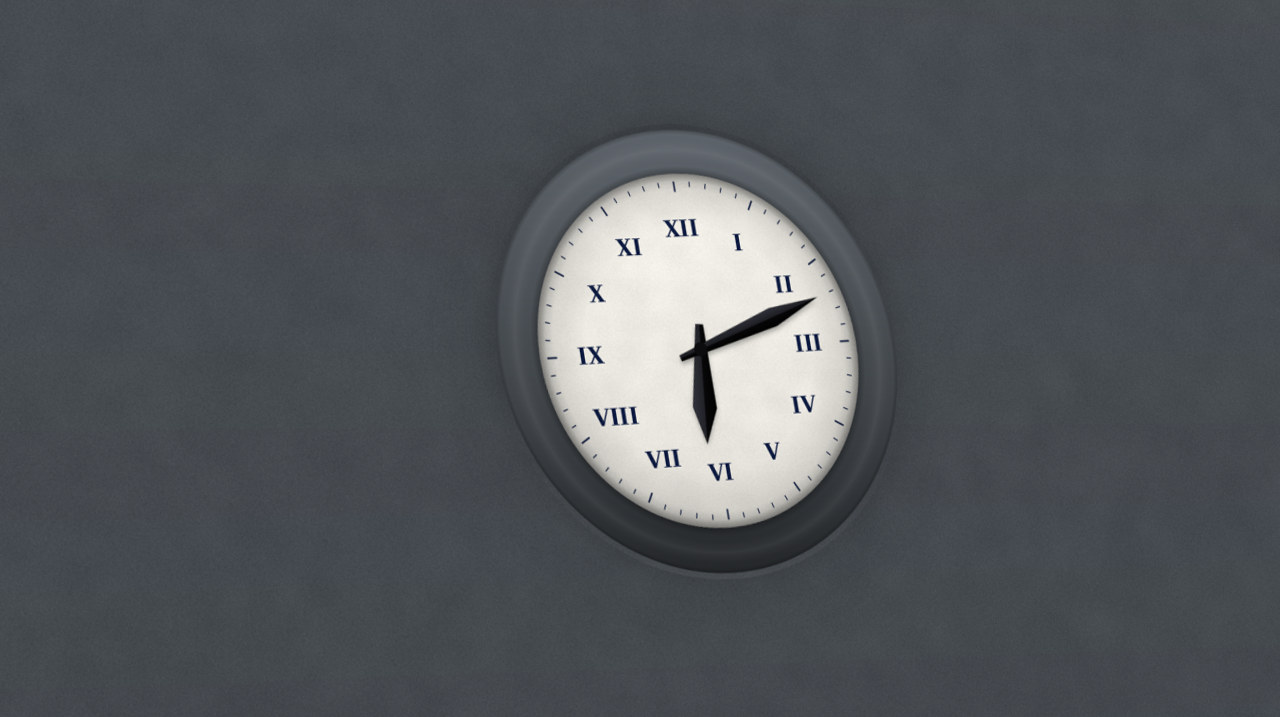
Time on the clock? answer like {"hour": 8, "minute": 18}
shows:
{"hour": 6, "minute": 12}
